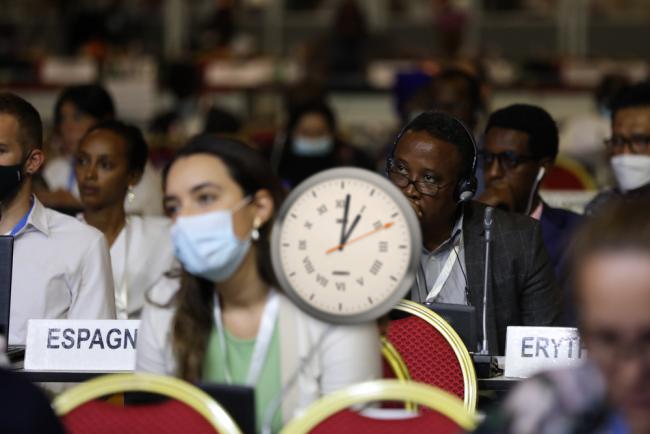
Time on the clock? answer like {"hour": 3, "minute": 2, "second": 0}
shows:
{"hour": 1, "minute": 1, "second": 11}
